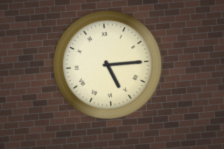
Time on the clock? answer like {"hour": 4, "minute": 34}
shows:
{"hour": 5, "minute": 15}
